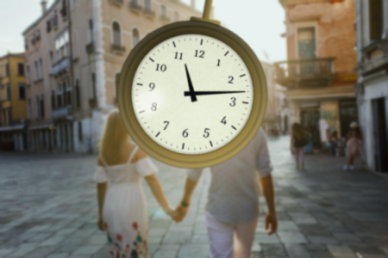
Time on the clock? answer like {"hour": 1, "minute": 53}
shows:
{"hour": 11, "minute": 13}
